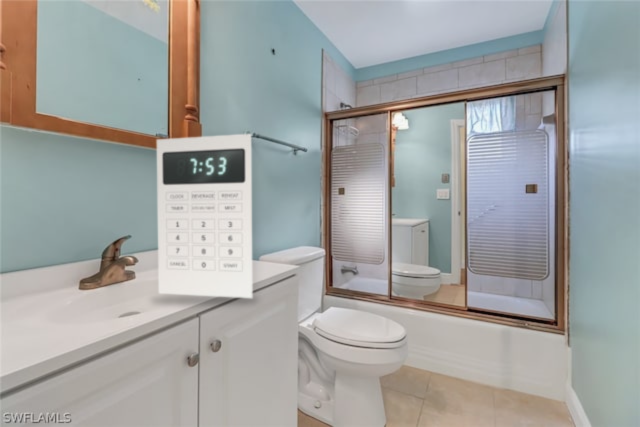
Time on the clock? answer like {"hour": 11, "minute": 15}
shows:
{"hour": 7, "minute": 53}
